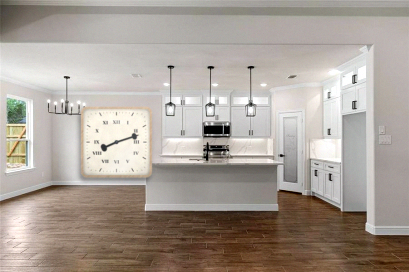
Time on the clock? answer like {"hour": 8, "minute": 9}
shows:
{"hour": 8, "minute": 12}
